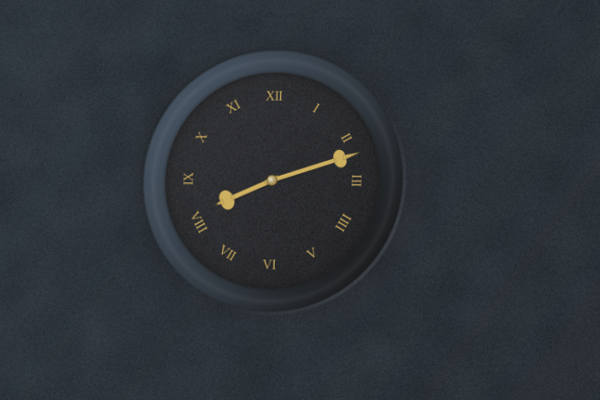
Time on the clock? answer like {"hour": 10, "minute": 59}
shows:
{"hour": 8, "minute": 12}
